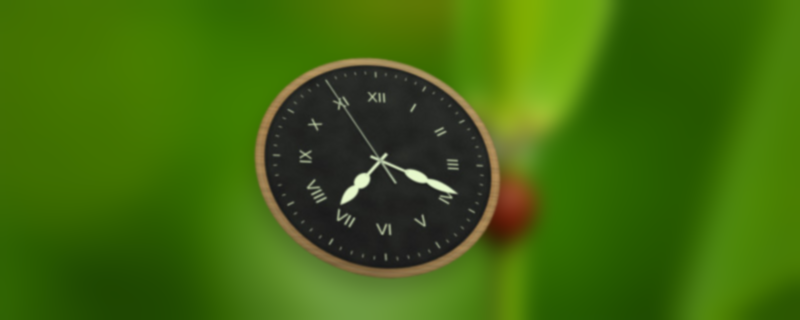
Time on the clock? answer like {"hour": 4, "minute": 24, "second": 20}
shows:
{"hour": 7, "minute": 18, "second": 55}
